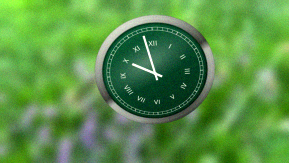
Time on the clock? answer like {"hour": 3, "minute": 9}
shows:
{"hour": 9, "minute": 58}
